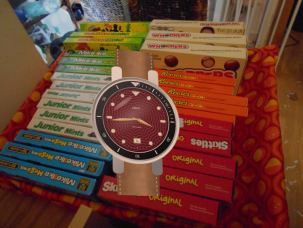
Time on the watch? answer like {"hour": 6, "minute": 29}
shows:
{"hour": 3, "minute": 44}
